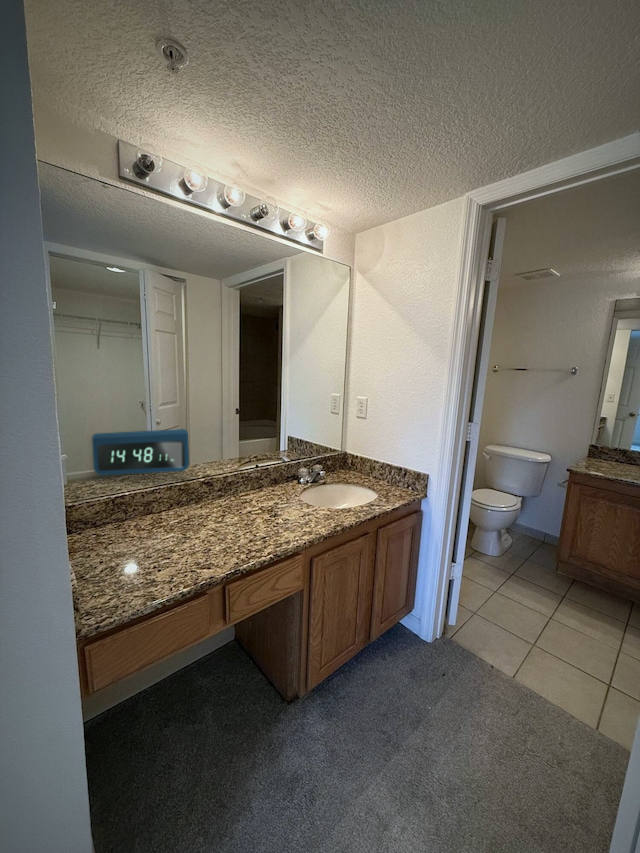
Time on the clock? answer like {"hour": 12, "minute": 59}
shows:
{"hour": 14, "minute": 48}
